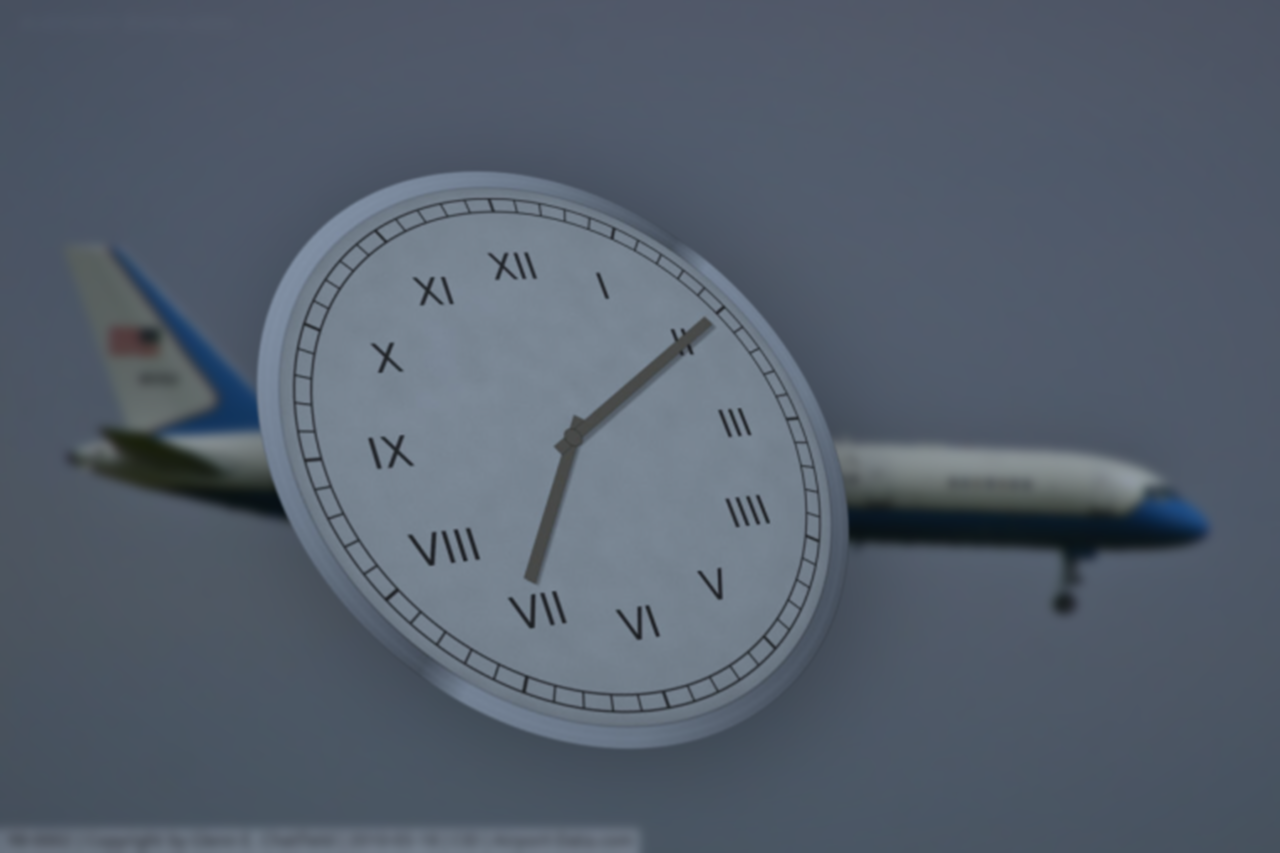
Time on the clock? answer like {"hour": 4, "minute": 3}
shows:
{"hour": 7, "minute": 10}
